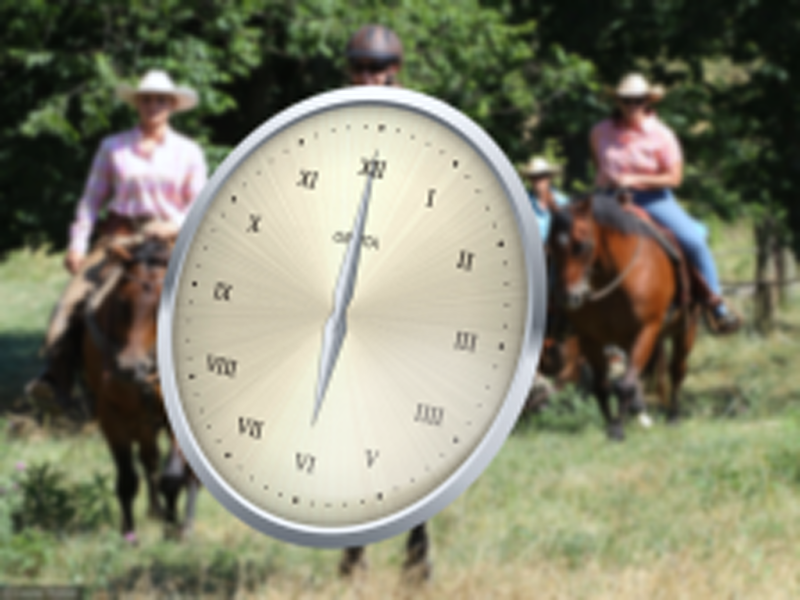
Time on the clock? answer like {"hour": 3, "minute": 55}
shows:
{"hour": 6, "minute": 0}
